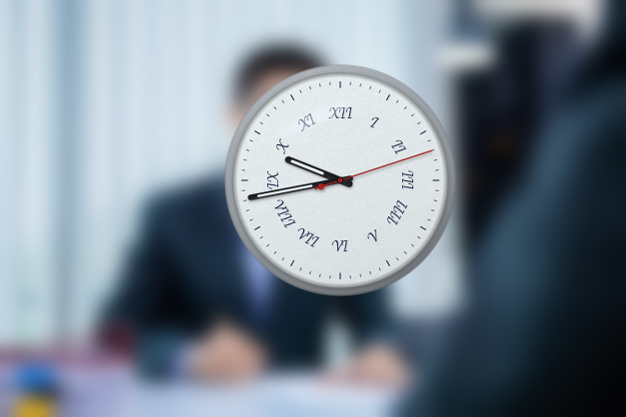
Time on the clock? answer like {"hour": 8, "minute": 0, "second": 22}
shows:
{"hour": 9, "minute": 43, "second": 12}
